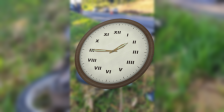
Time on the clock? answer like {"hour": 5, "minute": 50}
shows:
{"hour": 1, "minute": 45}
